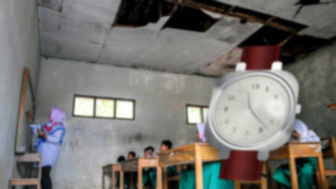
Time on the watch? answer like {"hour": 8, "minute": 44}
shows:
{"hour": 11, "minute": 23}
